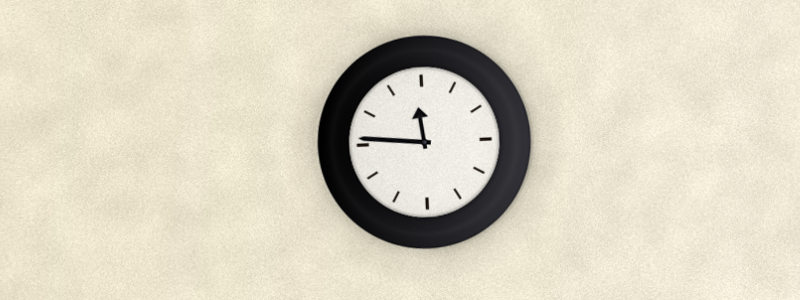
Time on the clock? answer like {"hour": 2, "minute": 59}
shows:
{"hour": 11, "minute": 46}
